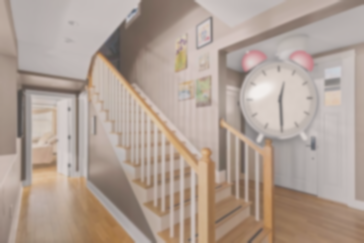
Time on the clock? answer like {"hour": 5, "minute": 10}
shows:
{"hour": 12, "minute": 30}
